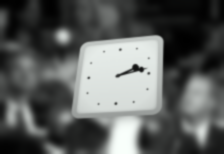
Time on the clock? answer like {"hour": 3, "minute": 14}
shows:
{"hour": 2, "minute": 13}
